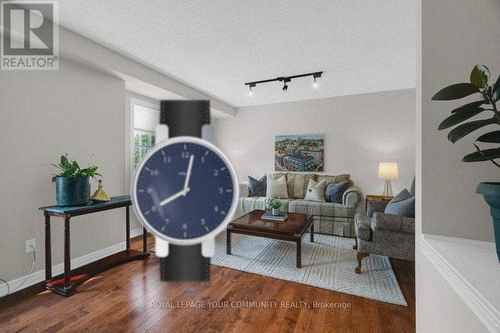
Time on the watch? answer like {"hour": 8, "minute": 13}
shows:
{"hour": 8, "minute": 2}
